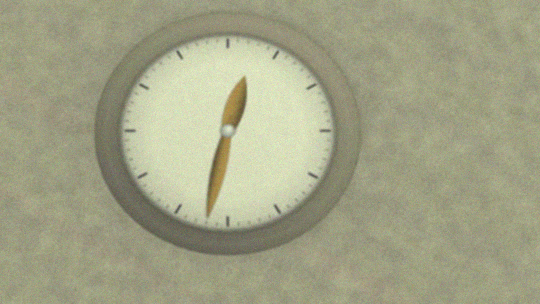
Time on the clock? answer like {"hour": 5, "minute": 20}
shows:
{"hour": 12, "minute": 32}
